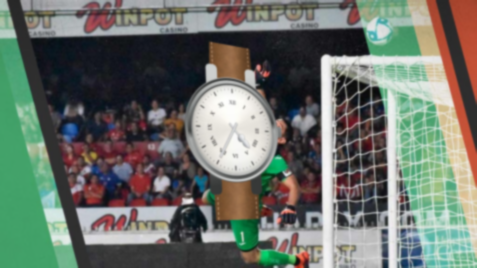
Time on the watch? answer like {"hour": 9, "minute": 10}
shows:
{"hour": 4, "minute": 35}
